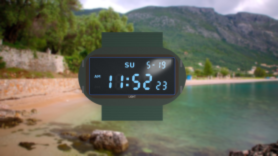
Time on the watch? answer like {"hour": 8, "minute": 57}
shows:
{"hour": 11, "minute": 52}
